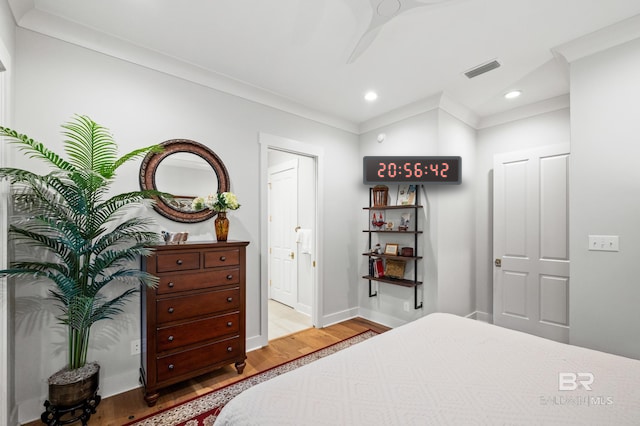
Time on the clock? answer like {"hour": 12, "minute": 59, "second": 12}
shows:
{"hour": 20, "minute": 56, "second": 42}
